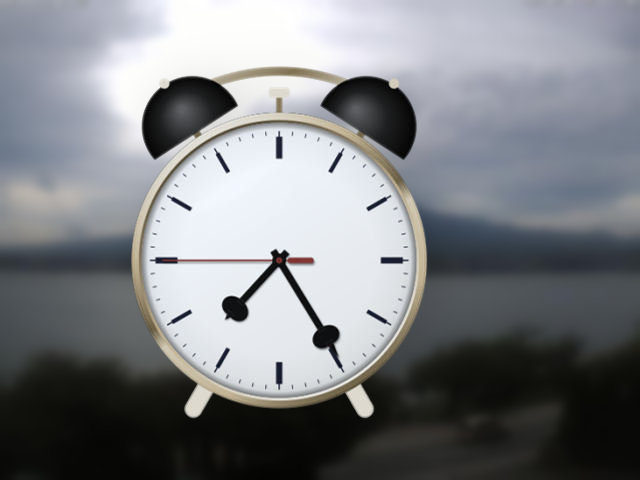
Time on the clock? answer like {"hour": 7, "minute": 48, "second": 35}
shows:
{"hour": 7, "minute": 24, "second": 45}
